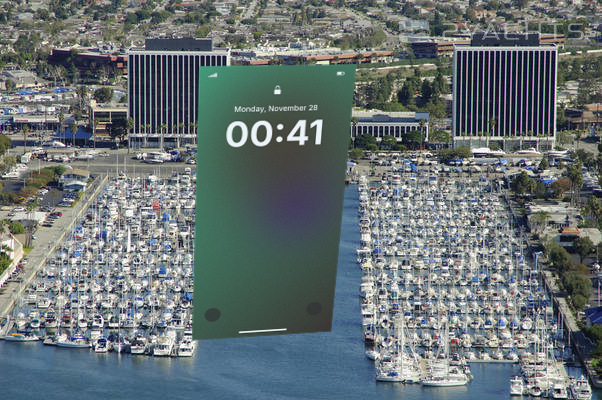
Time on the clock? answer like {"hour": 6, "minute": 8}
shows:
{"hour": 0, "minute": 41}
